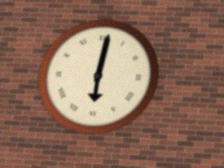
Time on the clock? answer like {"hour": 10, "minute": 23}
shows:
{"hour": 6, "minute": 1}
